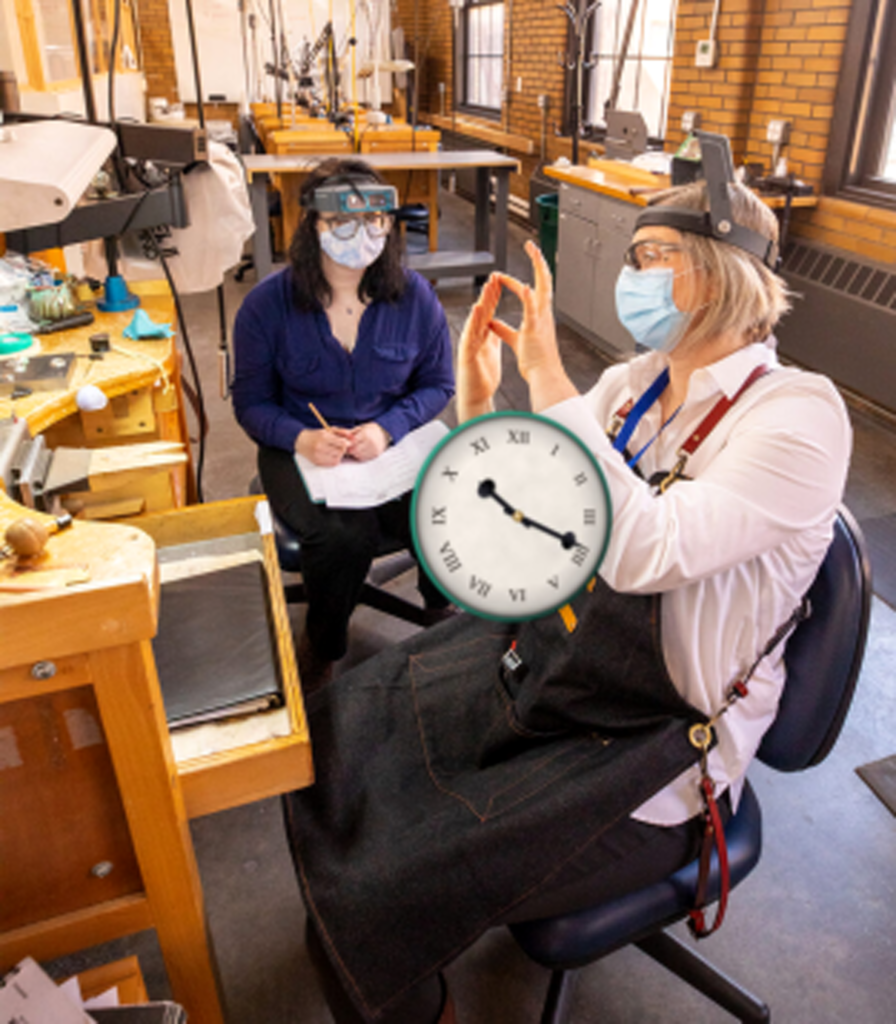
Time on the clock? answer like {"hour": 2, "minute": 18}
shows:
{"hour": 10, "minute": 19}
